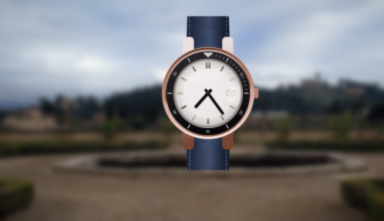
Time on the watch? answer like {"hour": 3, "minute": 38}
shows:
{"hour": 7, "minute": 24}
